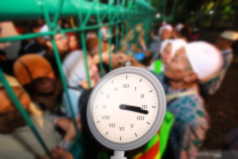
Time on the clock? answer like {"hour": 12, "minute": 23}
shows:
{"hour": 3, "minute": 17}
